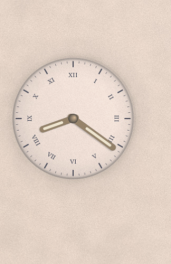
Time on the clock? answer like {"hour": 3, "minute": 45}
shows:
{"hour": 8, "minute": 21}
